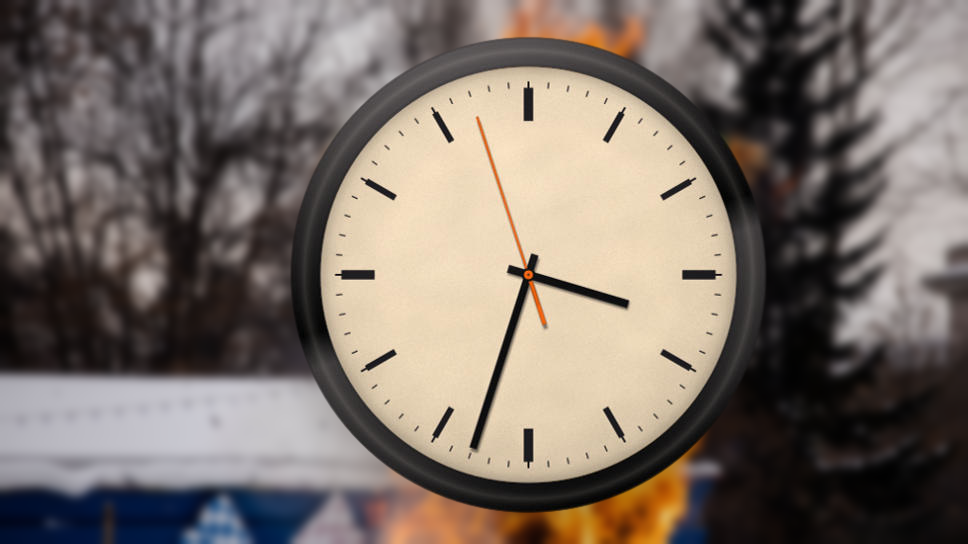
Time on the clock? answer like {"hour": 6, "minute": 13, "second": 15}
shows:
{"hour": 3, "minute": 32, "second": 57}
